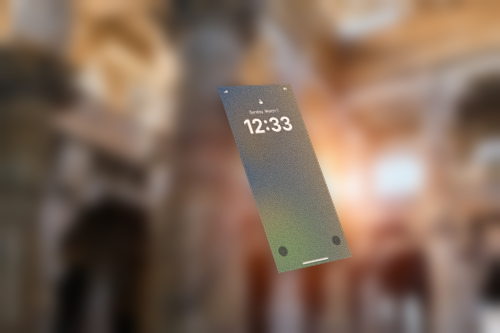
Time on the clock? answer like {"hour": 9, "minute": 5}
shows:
{"hour": 12, "minute": 33}
